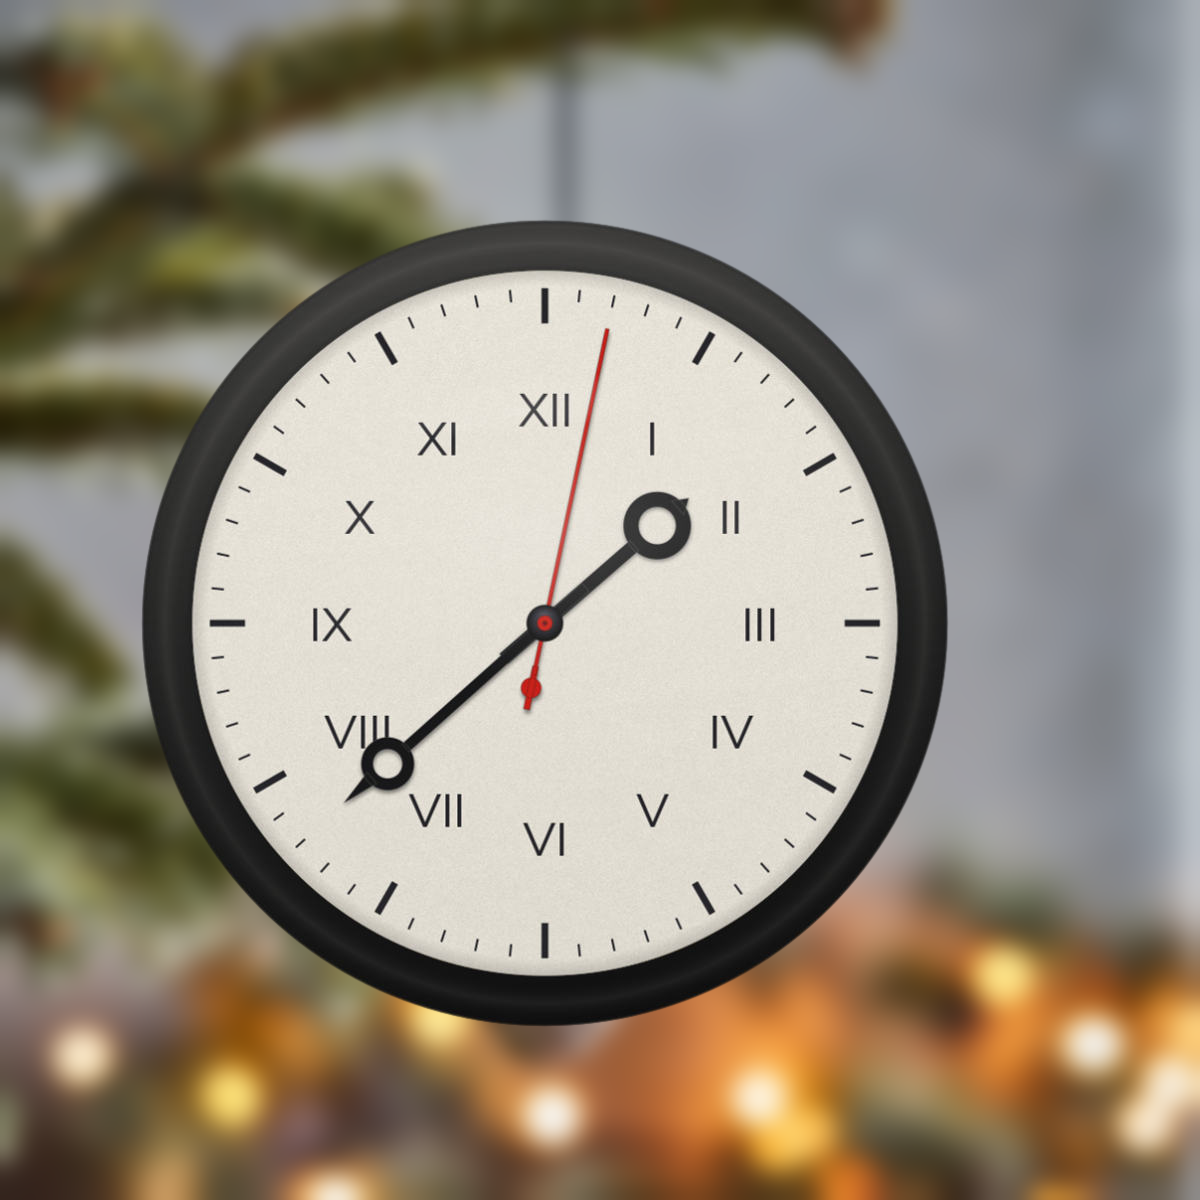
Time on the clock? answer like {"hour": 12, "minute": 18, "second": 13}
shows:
{"hour": 1, "minute": 38, "second": 2}
